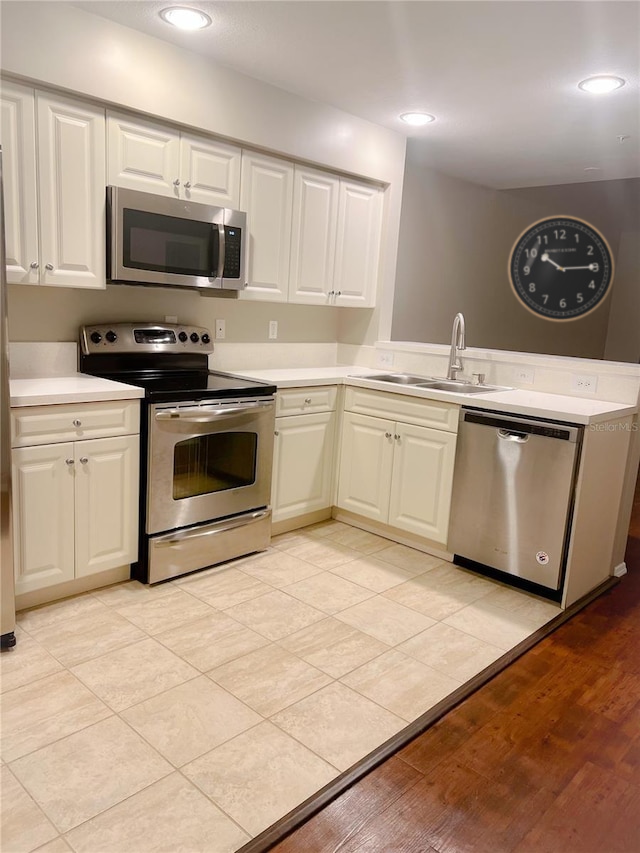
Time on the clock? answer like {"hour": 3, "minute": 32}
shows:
{"hour": 10, "minute": 15}
